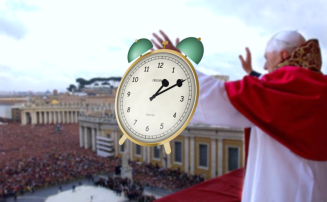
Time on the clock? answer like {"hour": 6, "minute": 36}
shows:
{"hour": 1, "minute": 10}
